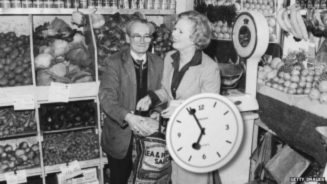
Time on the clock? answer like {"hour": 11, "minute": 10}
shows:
{"hour": 6, "minute": 56}
